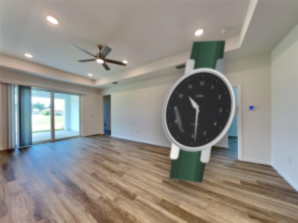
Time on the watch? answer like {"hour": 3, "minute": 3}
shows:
{"hour": 10, "minute": 29}
